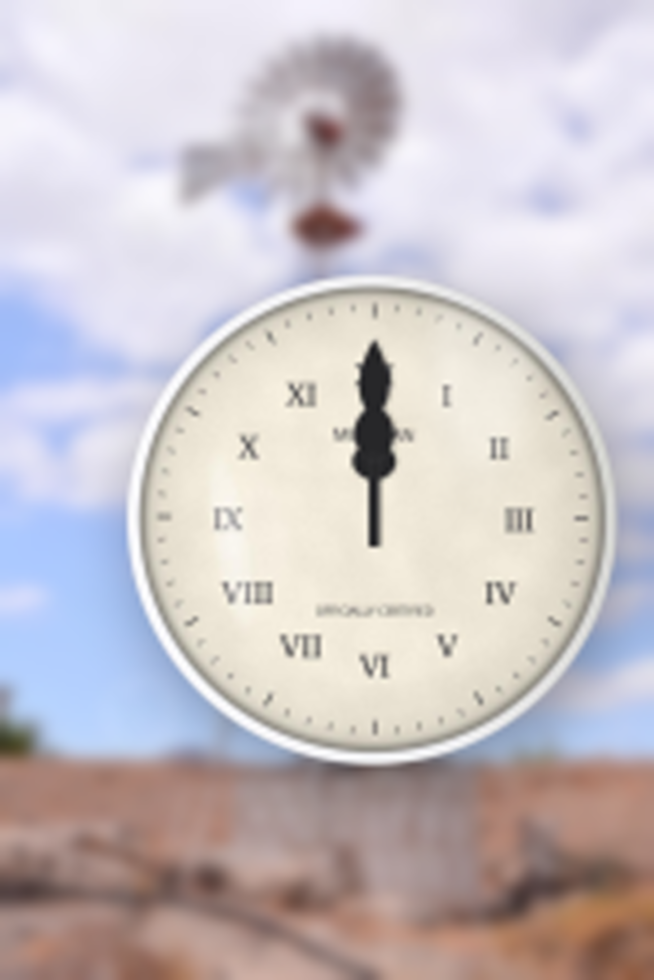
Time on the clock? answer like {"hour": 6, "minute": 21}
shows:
{"hour": 12, "minute": 0}
